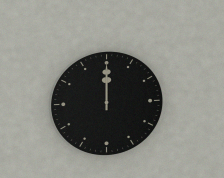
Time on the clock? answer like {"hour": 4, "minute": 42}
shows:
{"hour": 12, "minute": 0}
